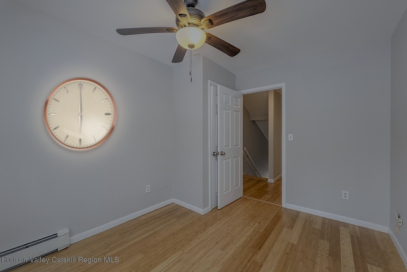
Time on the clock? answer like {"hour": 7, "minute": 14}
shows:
{"hour": 6, "minute": 0}
